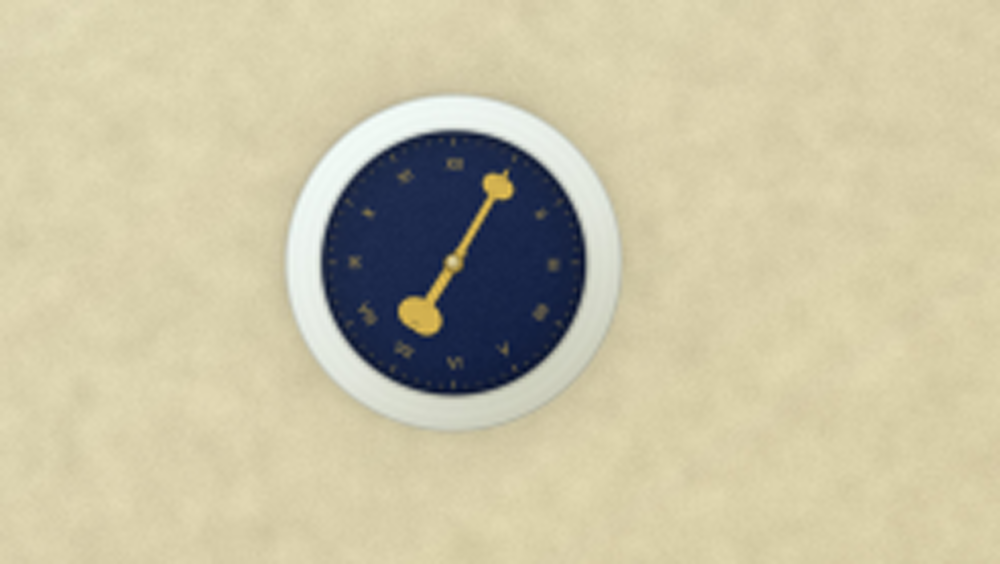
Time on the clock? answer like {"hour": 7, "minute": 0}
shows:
{"hour": 7, "minute": 5}
